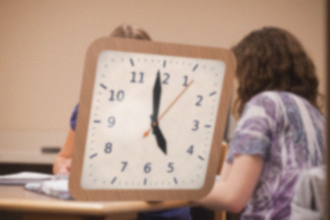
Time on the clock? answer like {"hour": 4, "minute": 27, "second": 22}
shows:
{"hour": 4, "minute": 59, "second": 6}
